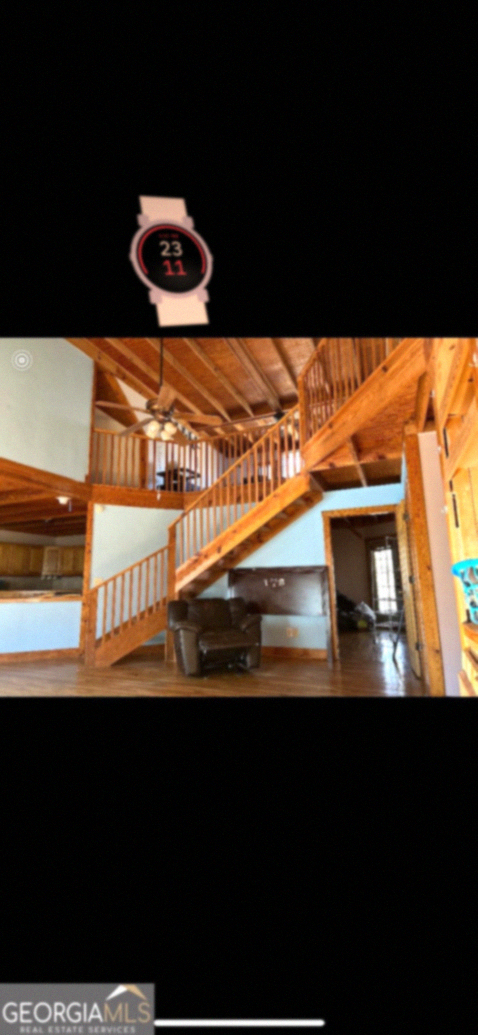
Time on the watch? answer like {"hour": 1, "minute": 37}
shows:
{"hour": 23, "minute": 11}
